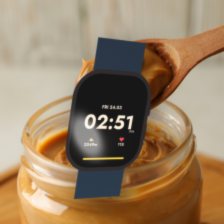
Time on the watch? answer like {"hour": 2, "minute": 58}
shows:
{"hour": 2, "minute": 51}
